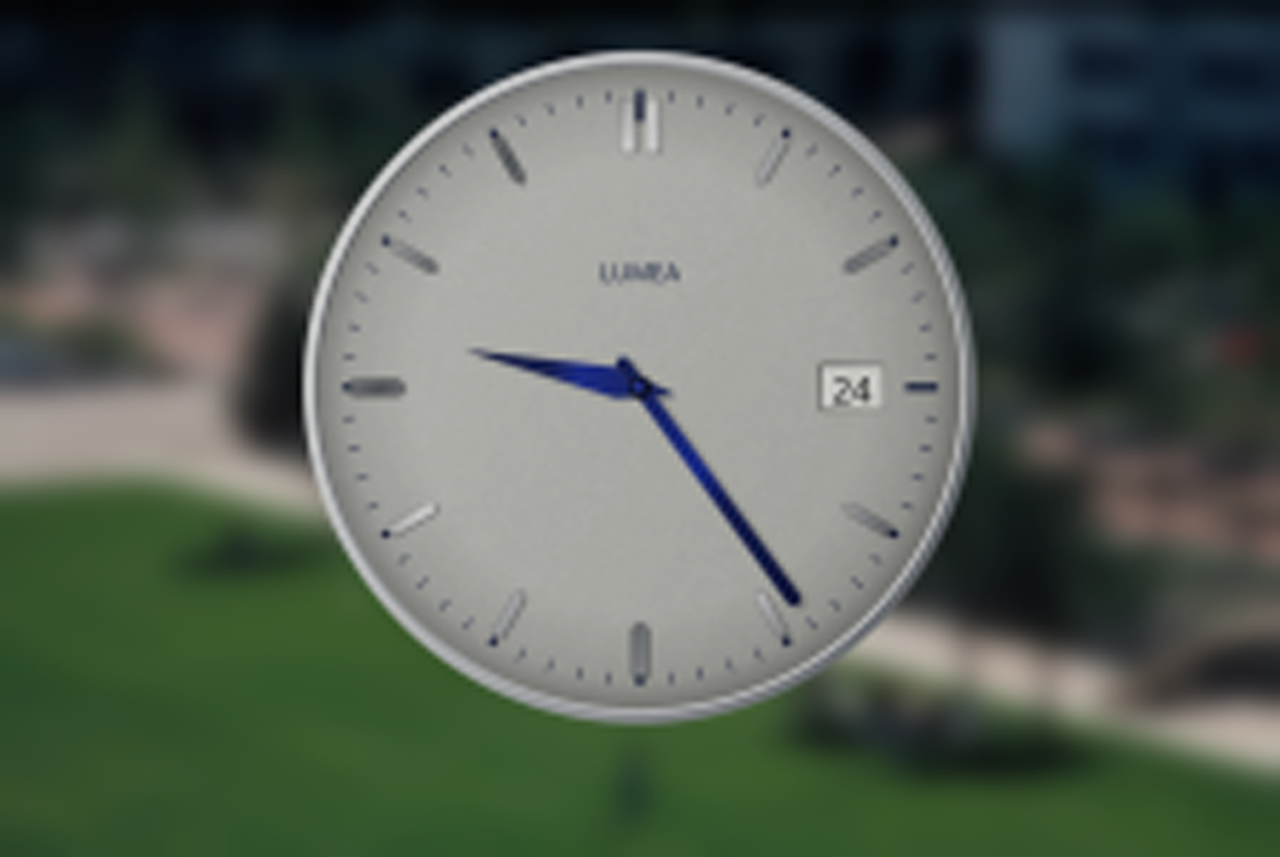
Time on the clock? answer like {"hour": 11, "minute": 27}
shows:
{"hour": 9, "minute": 24}
